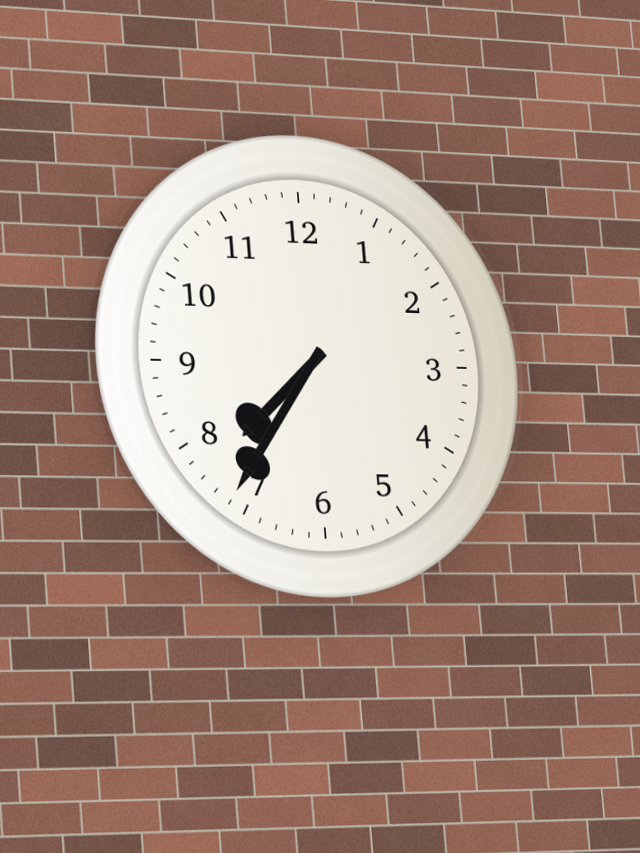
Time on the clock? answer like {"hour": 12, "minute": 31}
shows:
{"hour": 7, "minute": 36}
